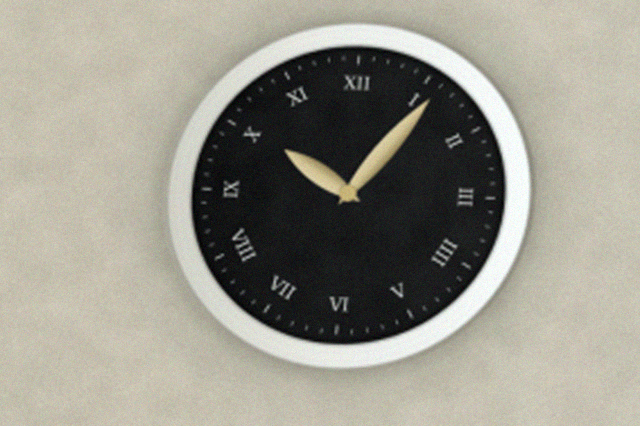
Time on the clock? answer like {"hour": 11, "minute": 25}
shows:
{"hour": 10, "minute": 6}
